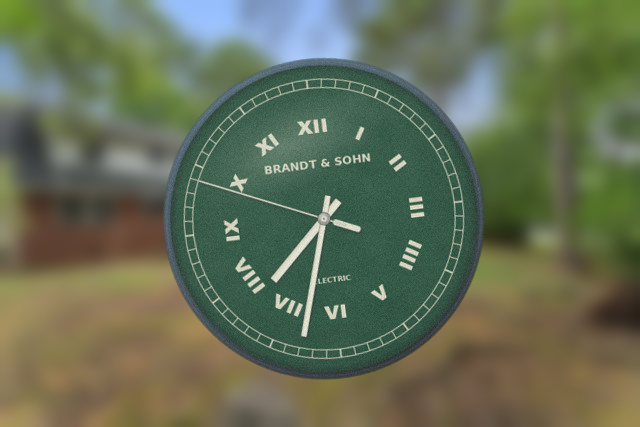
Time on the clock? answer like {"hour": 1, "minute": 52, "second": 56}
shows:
{"hour": 7, "minute": 32, "second": 49}
